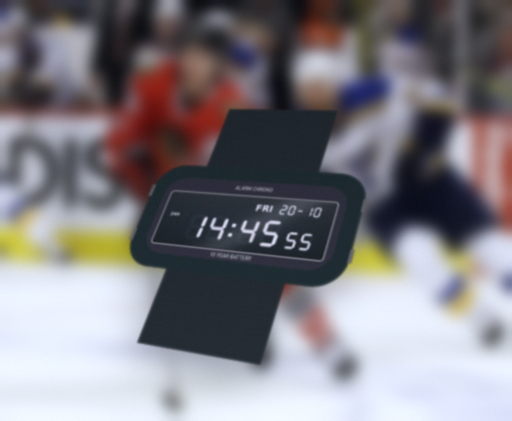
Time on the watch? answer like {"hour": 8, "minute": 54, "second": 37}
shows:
{"hour": 14, "minute": 45, "second": 55}
